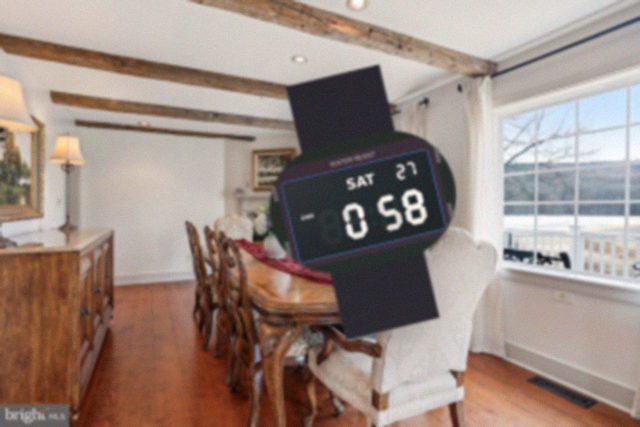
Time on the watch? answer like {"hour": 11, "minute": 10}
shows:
{"hour": 0, "minute": 58}
